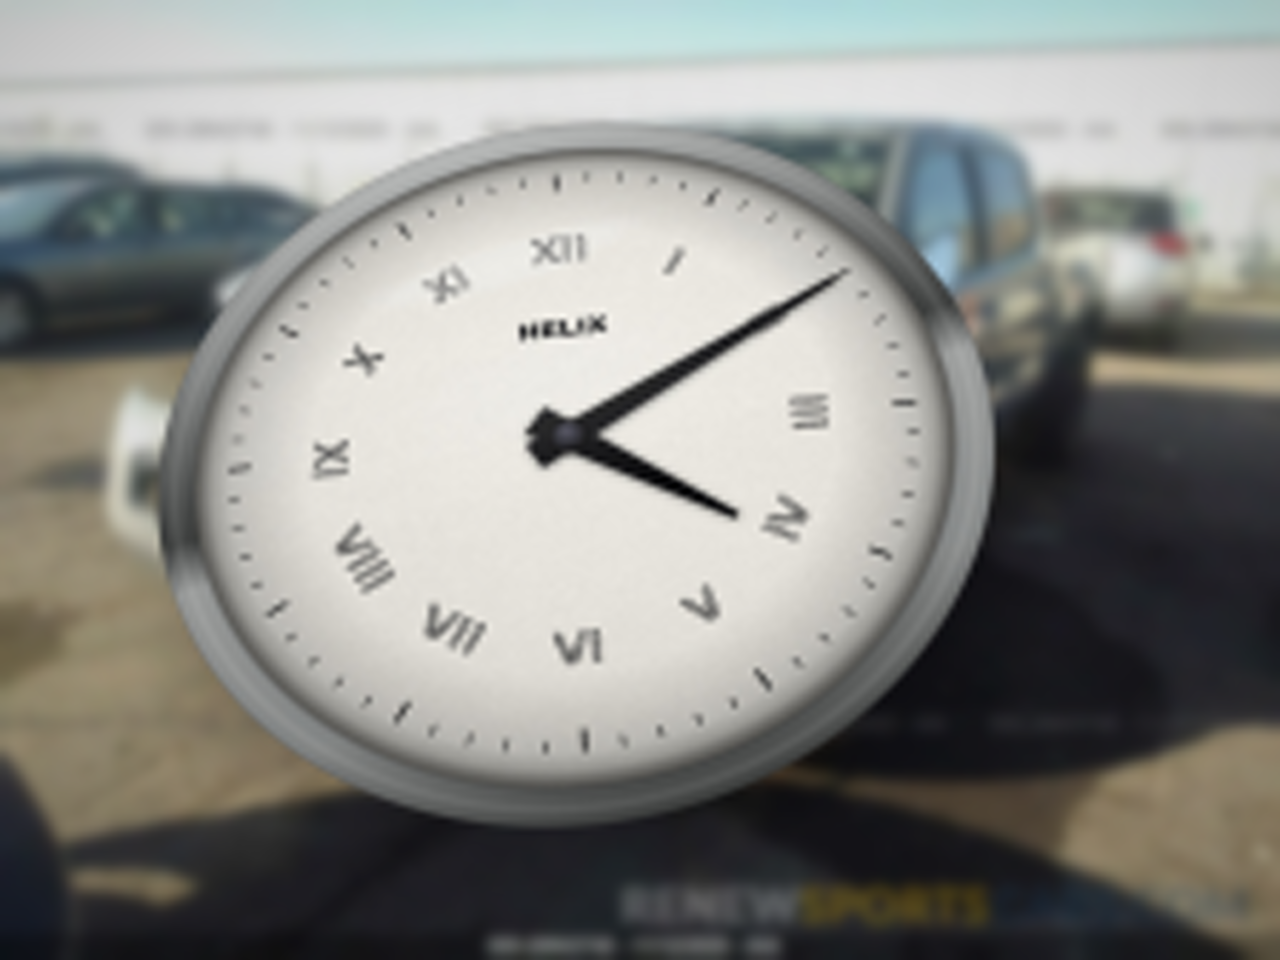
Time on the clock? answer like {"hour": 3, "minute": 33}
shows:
{"hour": 4, "minute": 10}
